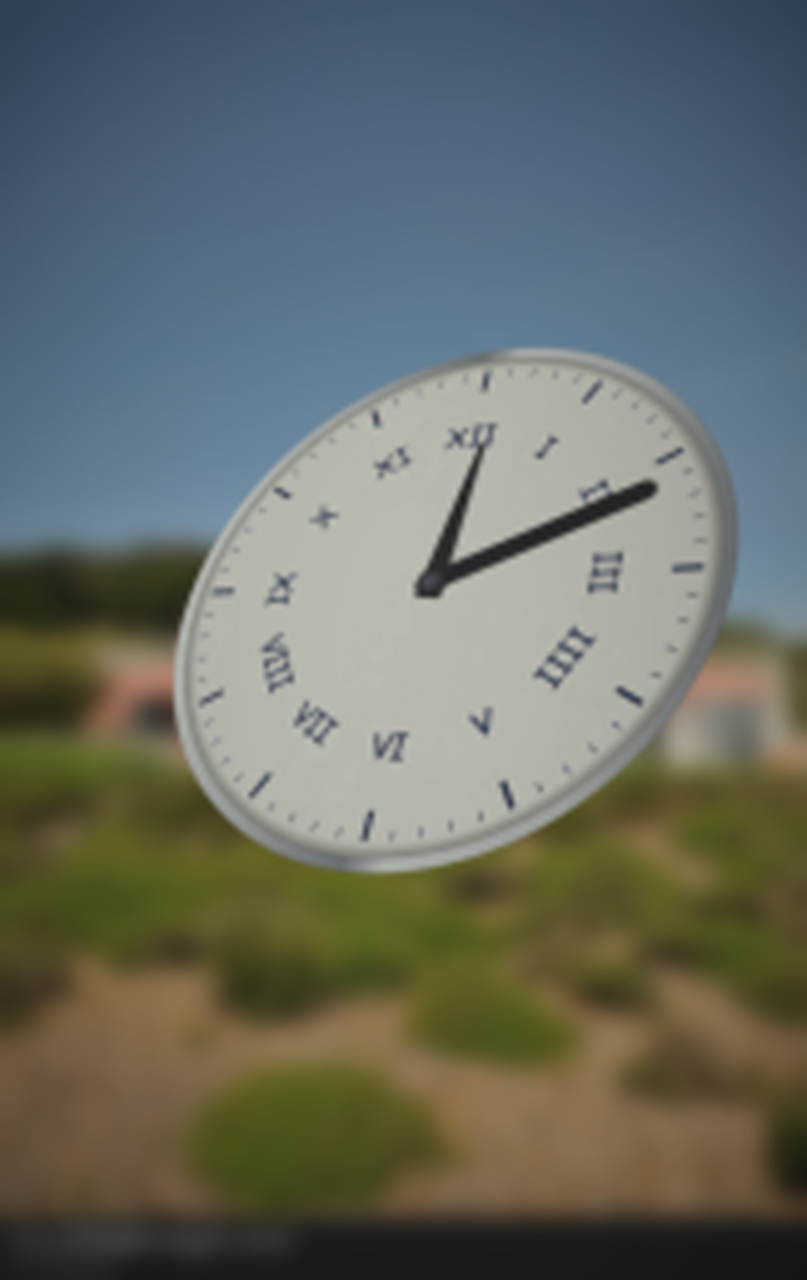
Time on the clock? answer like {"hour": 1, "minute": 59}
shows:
{"hour": 12, "minute": 11}
